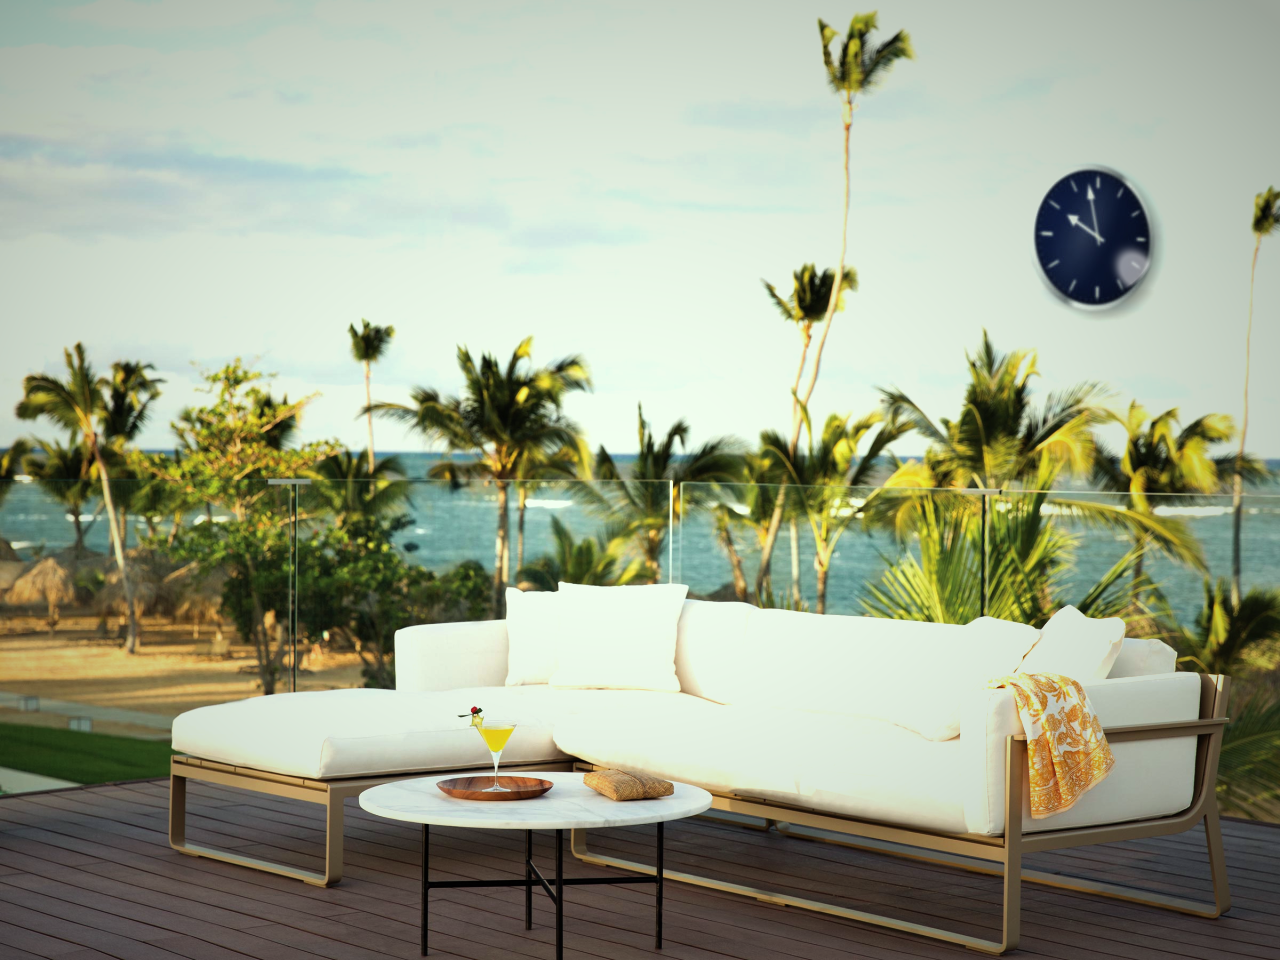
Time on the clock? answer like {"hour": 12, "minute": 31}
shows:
{"hour": 9, "minute": 58}
